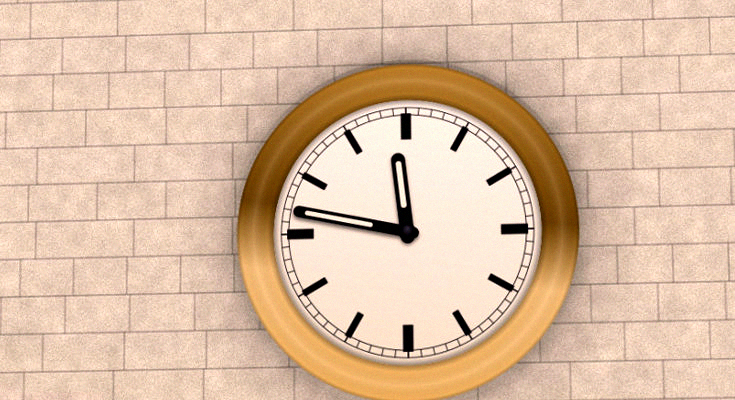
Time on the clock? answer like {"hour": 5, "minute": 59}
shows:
{"hour": 11, "minute": 47}
